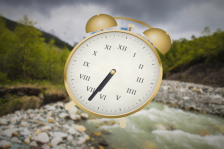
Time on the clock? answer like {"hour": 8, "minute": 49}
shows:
{"hour": 6, "minute": 33}
